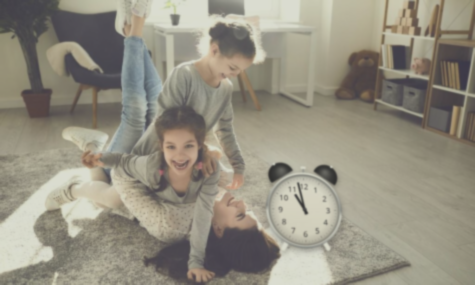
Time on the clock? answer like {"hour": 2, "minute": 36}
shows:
{"hour": 10, "minute": 58}
